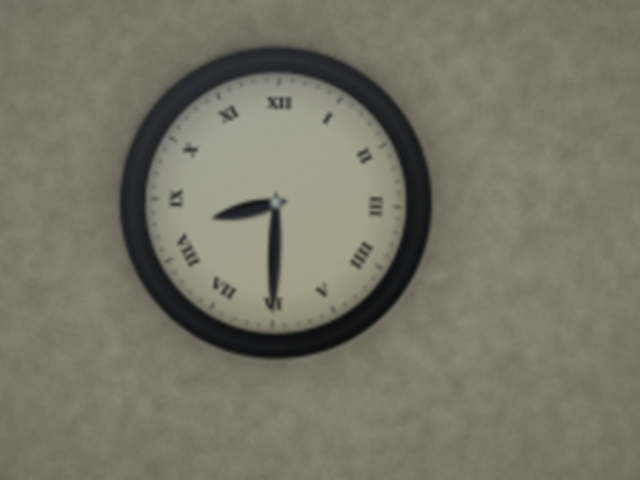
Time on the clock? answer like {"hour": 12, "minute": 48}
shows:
{"hour": 8, "minute": 30}
